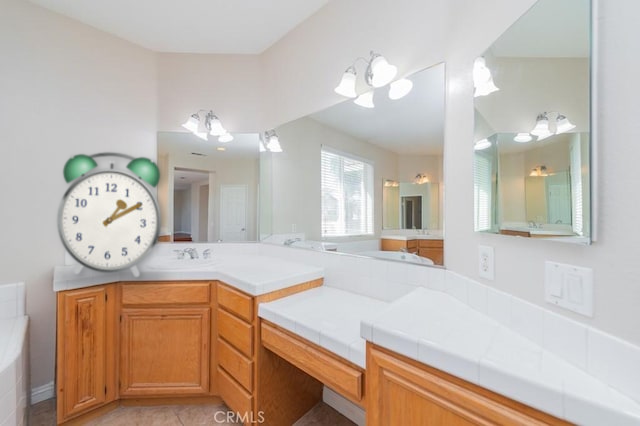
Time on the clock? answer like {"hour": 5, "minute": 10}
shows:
{"hour": 1, "minute": 10}
